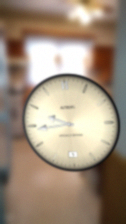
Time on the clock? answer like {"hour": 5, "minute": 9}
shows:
{"hour": 9, "minute": 44}
